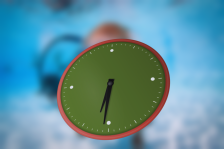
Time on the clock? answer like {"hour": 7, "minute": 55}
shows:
{"hour": 6, "minute": 31}
